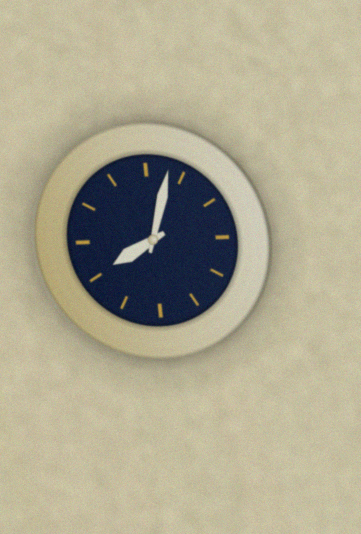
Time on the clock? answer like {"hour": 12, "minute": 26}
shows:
{"hour": 8, "minute": 3}
